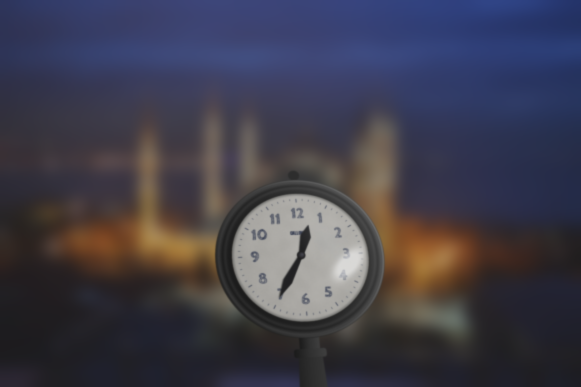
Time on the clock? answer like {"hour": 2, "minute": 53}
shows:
{"hour": 12, "minute": 35}
